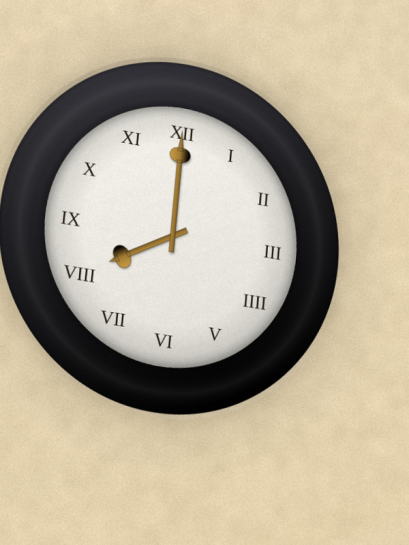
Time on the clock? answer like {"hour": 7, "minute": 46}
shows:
{"hour": 8, "minute": 0}
